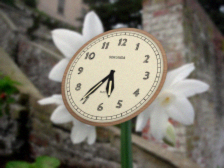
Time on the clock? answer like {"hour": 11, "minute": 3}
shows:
{"hour": 5, "minute": 36}
